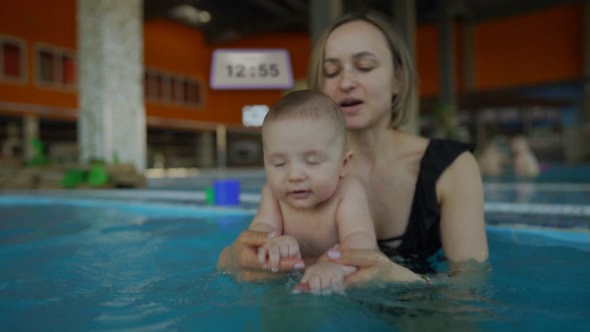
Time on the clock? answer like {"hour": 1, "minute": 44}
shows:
{"hour": 12, "minute": 55}
